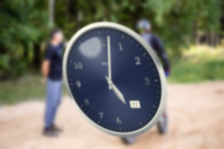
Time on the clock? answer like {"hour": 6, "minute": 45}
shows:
{"hour": 5, "minute": 2}
